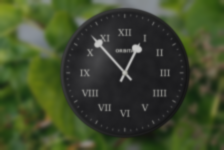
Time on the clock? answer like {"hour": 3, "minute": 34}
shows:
{"hour": 12, "minute": 53}
